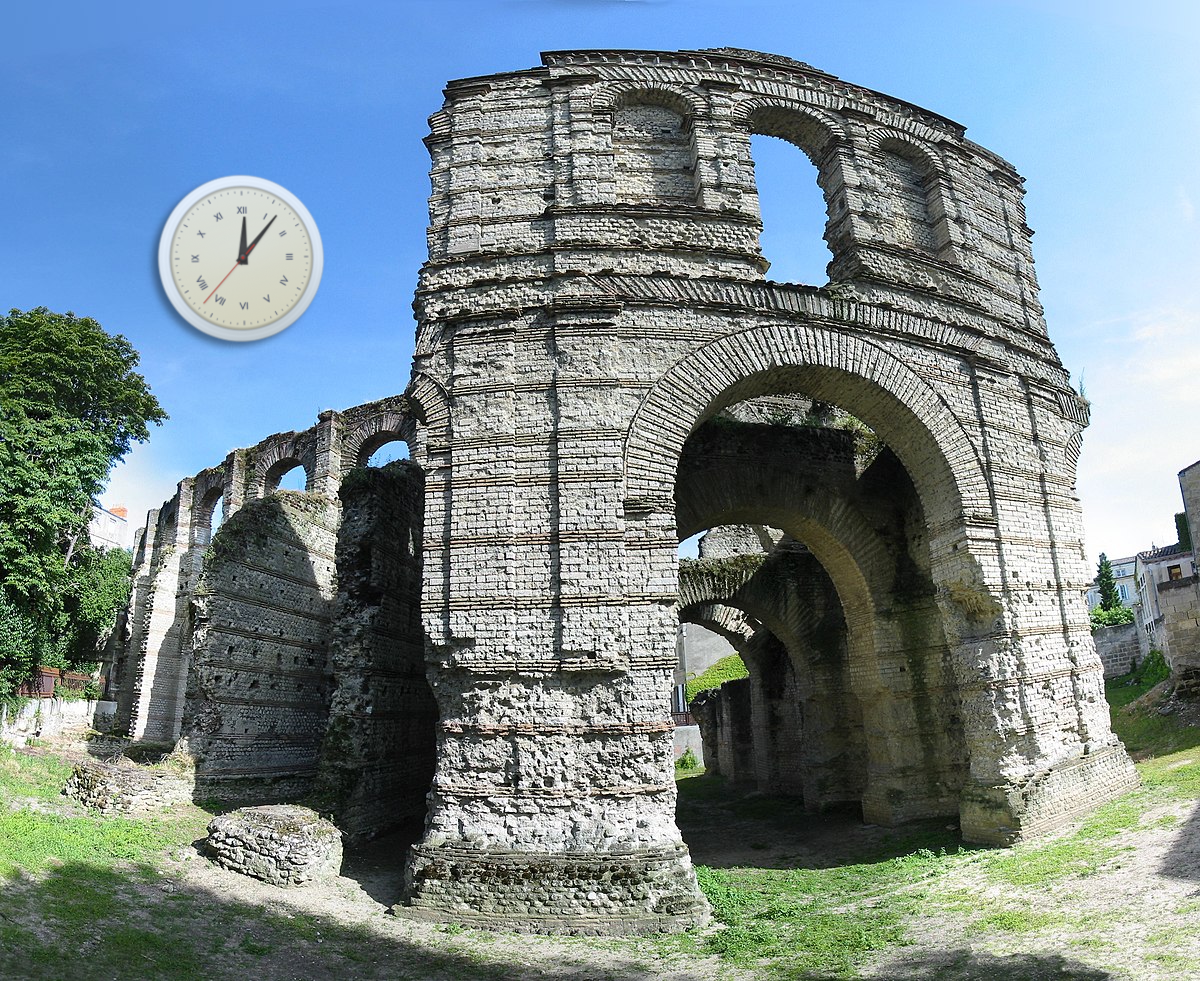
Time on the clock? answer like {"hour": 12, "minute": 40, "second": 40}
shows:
{"hour": 12, "minute": 6, "second": 37}
